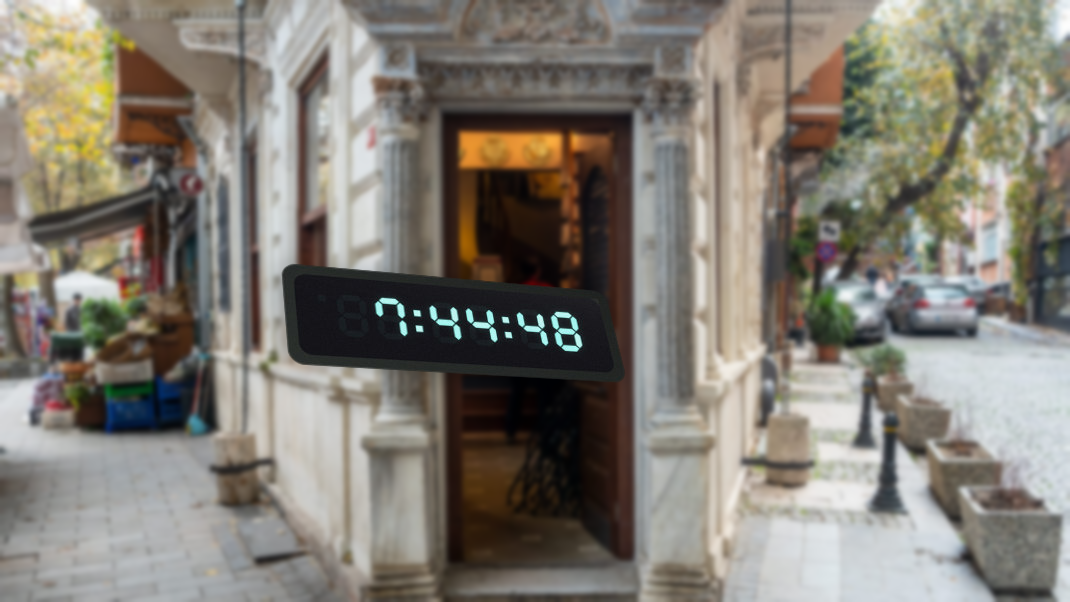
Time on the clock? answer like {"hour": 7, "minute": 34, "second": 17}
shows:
{"hour": 7, "minute": 44, "second": 48}
